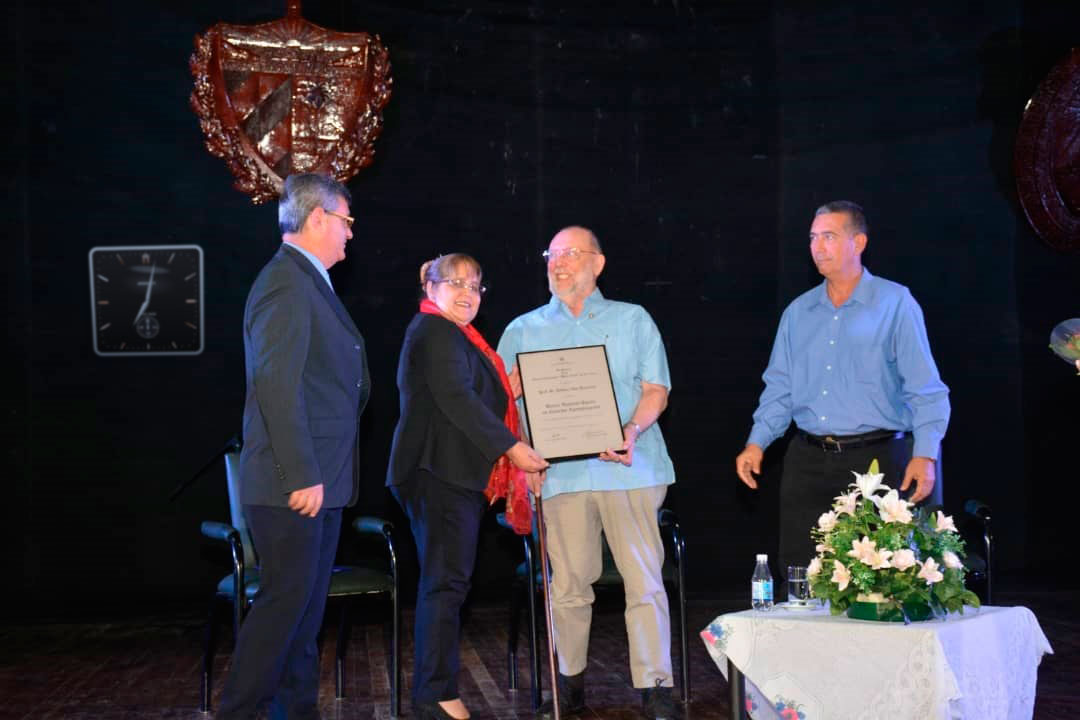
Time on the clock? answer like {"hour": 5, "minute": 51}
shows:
{"hour": 7, "minute": 2}
